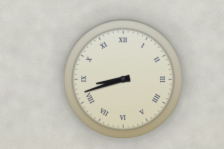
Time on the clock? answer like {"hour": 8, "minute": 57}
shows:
{"hour": 8, "minute": 42}
